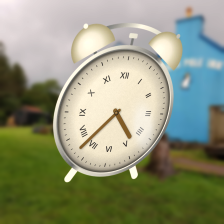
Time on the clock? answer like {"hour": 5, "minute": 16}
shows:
{"hour": 4, "minute": 37}
